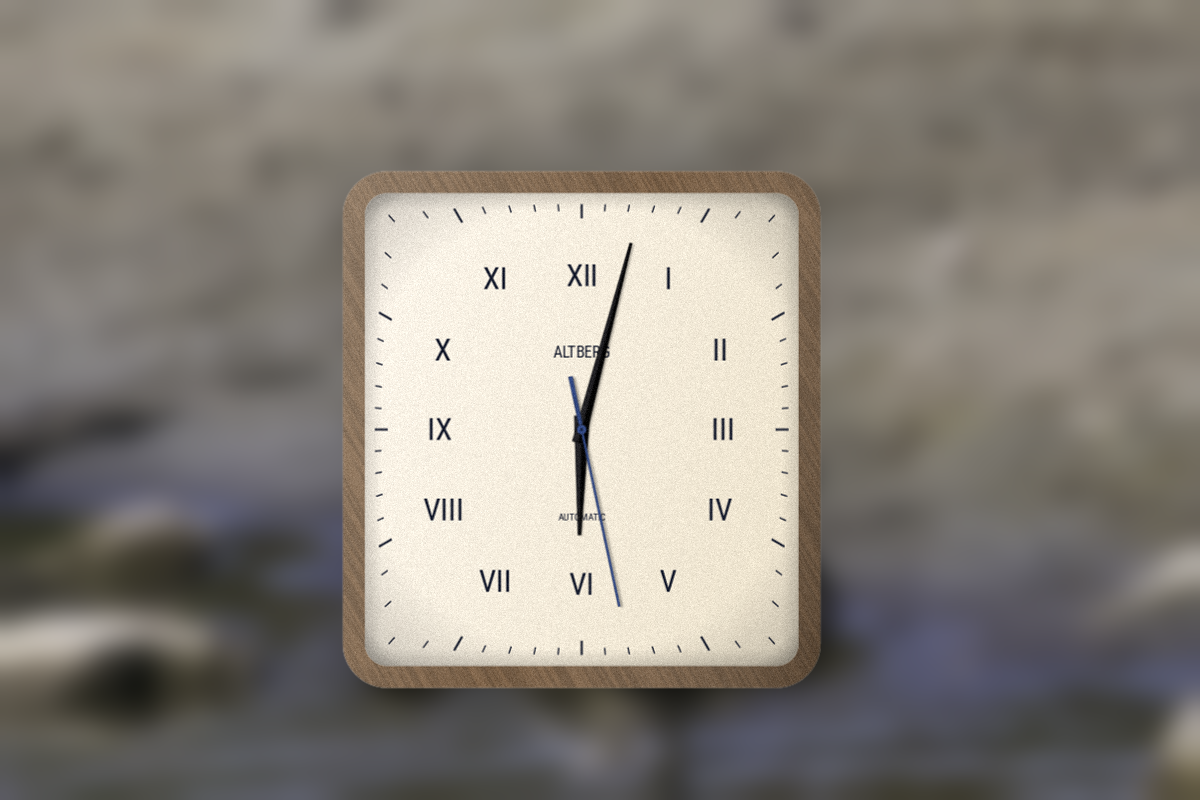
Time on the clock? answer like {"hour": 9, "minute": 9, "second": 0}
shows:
{"hour": 6, "minute": 2, "second": 28}
